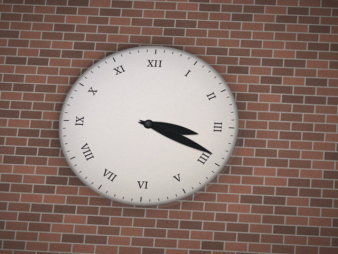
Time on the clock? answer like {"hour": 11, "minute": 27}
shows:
{"hour": 3, "minute": 19}
